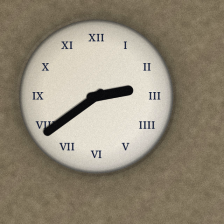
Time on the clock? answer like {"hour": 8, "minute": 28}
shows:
{"hour": 2, "minute": 39}
